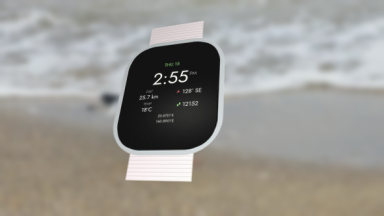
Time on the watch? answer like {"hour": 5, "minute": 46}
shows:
{"hour": 2, "minute": 55}
